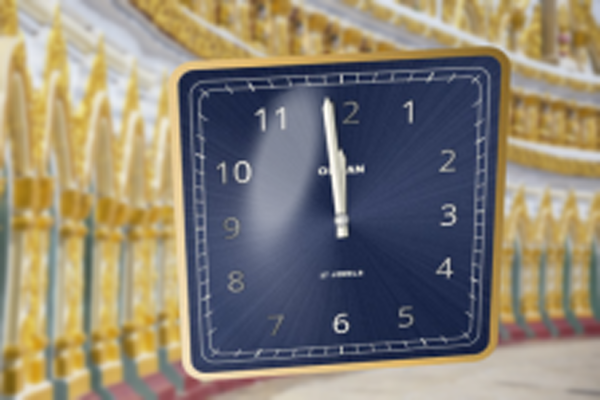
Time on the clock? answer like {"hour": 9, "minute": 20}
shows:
{"hour": 11, "minute": 59}
